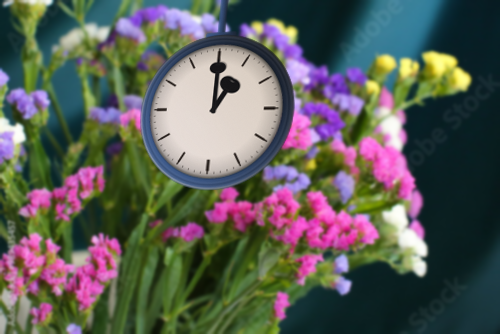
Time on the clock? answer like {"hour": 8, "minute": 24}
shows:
{"hour": 1, "minute": 0}
